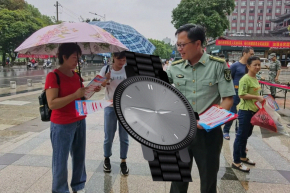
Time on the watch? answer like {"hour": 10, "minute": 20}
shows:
{"hour": 2, "minute": 46}
